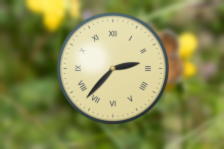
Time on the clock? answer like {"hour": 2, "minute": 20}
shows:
{"hour": 2, "minute": 37}
